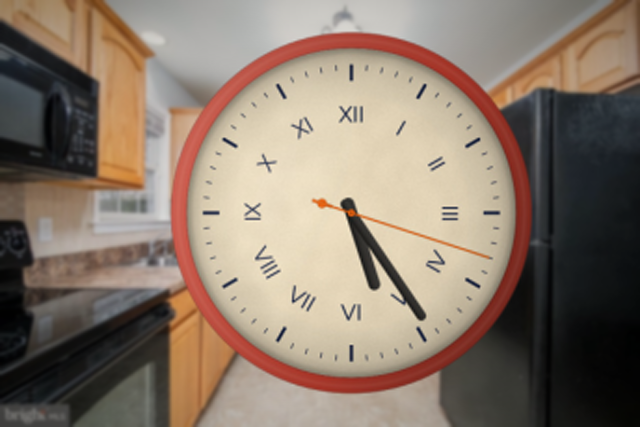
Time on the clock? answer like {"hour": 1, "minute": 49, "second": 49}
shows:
{"hour": 5, "minute": 24, "second": 18}
